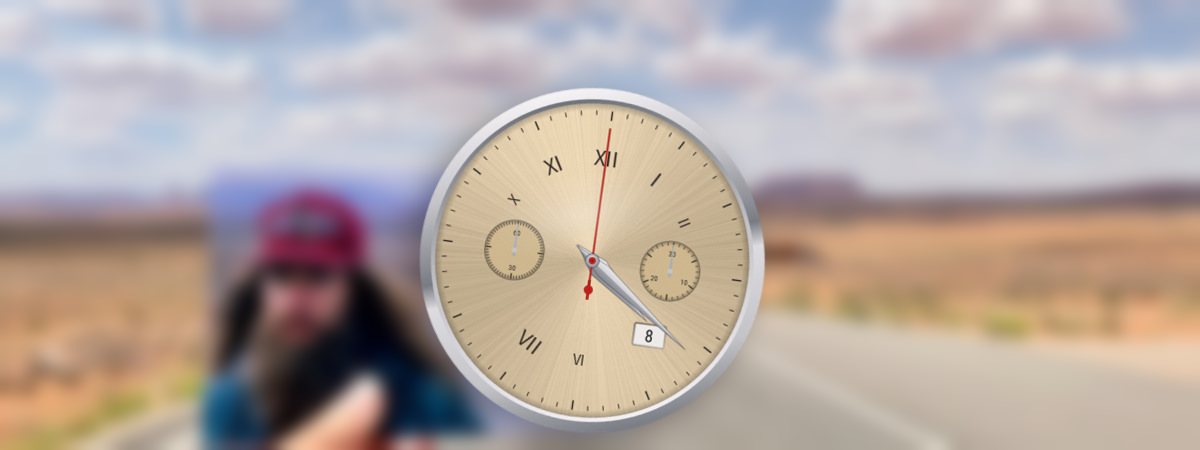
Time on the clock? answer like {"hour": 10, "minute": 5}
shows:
{"hour": 4, "minute": 21}
